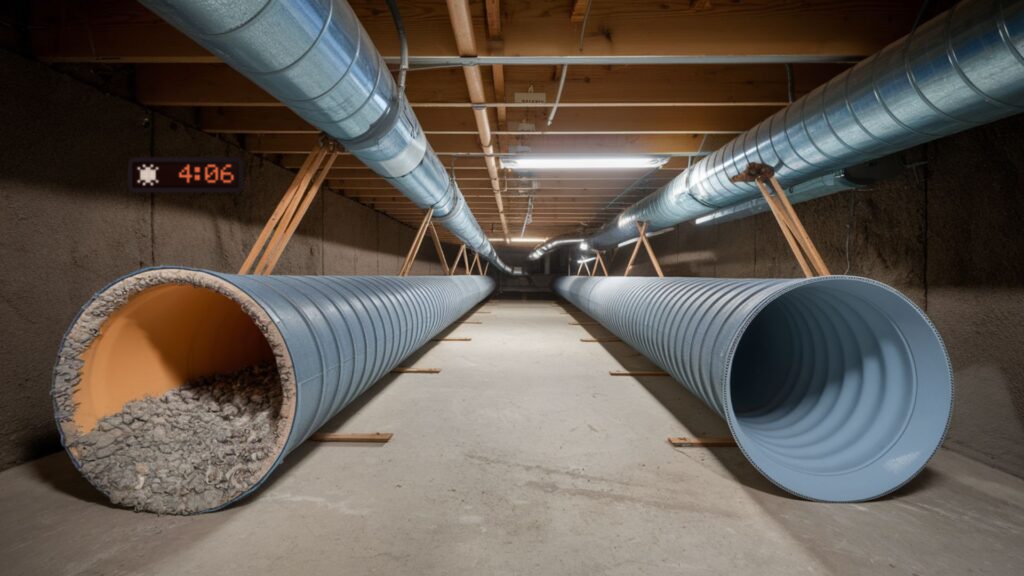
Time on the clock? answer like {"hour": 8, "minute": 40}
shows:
{"hour": 4, "minute": 6}
